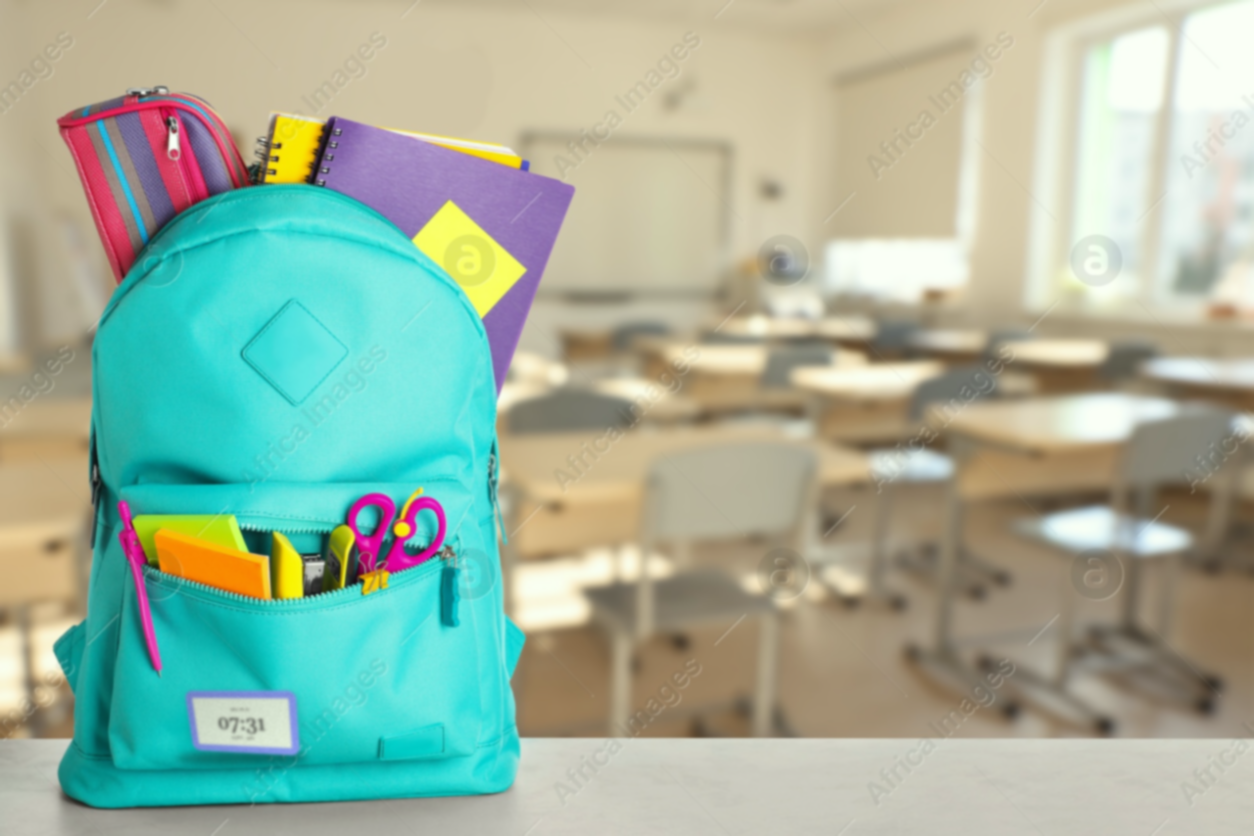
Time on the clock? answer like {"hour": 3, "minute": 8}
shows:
{"hour": 7, "minute": 31}
